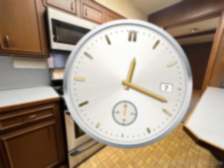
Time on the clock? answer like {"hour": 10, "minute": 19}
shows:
{"hour": 12, "minute": 18}
